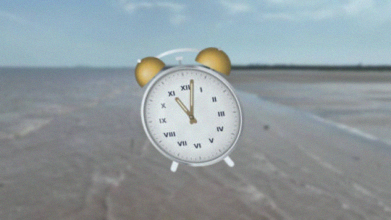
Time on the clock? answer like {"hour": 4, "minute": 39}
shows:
{"hour": 11, "minute": 2}
